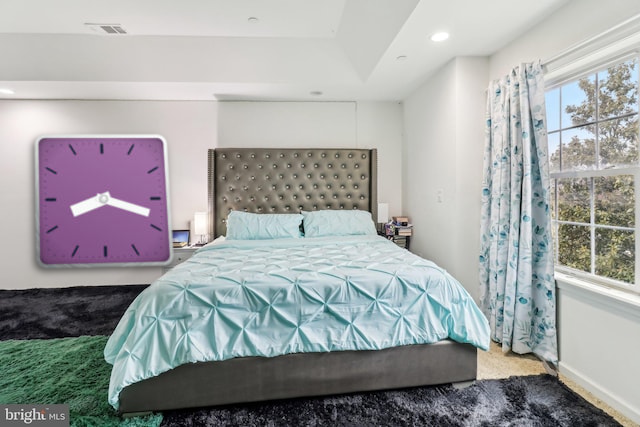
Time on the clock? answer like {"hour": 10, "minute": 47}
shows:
{"hour": 8, "minute": 18}
